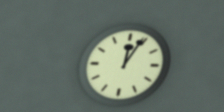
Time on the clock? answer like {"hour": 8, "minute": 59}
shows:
{"hour": 12, "minute": 4}
